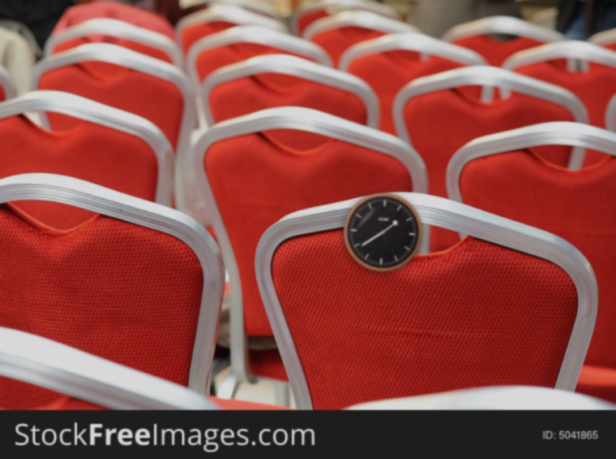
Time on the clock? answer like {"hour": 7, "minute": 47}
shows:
{"hour": 1, "minute": 39}
